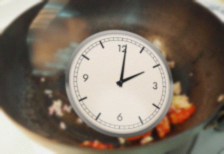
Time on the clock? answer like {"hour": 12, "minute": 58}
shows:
{"hour": 2, "minute": 1}
